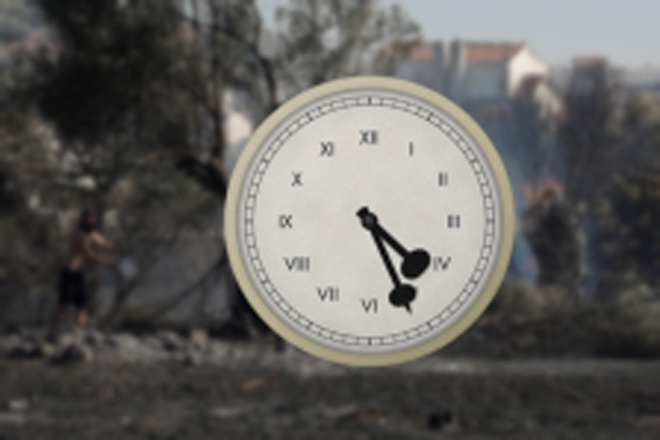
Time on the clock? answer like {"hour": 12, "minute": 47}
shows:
{"hour": 4, "minute": 26}
